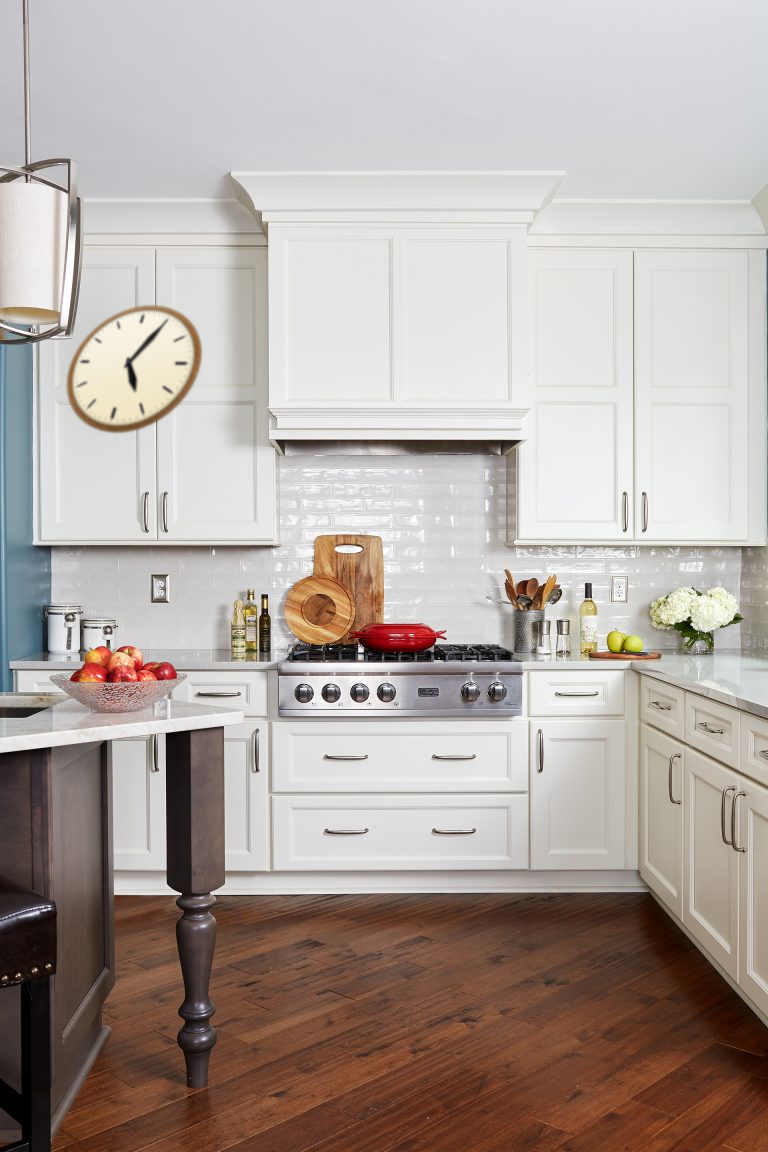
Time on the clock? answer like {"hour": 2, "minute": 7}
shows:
{"hour": 5, "minute": 5}
